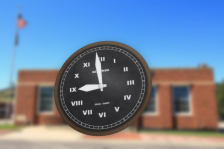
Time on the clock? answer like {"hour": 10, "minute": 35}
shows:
{"hour": 8, "minute": 59}
